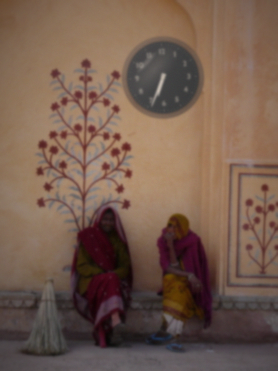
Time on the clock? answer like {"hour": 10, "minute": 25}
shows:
{"hour": 6, "minute": 34}
